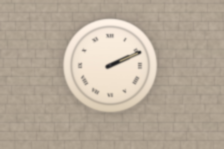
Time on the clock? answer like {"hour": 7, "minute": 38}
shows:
{"hour": 2, "minute": 11}
